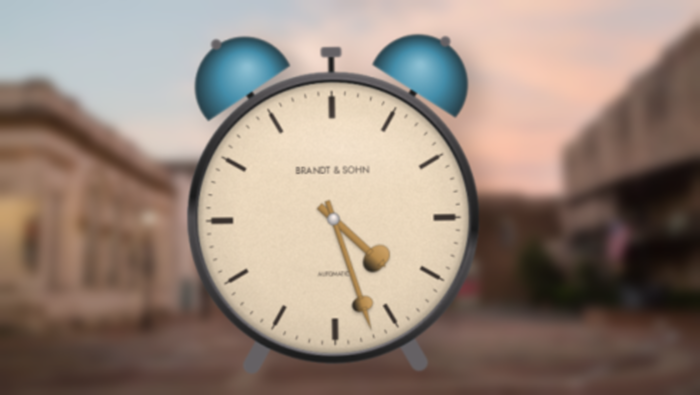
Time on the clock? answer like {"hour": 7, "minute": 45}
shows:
{"hour": 4, "minute": 27}
